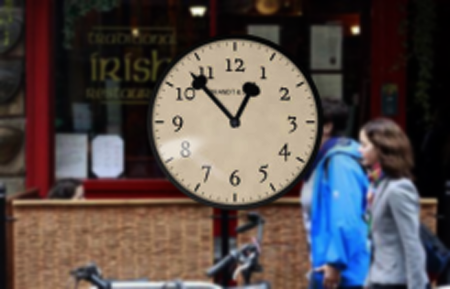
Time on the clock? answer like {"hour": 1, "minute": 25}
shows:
{"hour": 12, "minute": 53}
